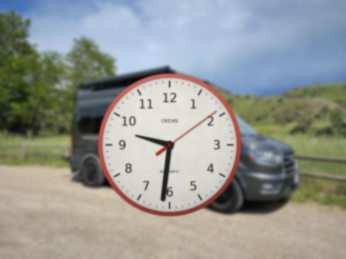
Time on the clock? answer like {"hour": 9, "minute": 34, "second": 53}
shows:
{"hour": 9, "minute": 31, "second": 9}
